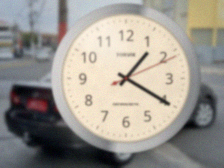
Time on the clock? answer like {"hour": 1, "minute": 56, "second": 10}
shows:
{"hour": 1, "minute": 20, "second": 11}
